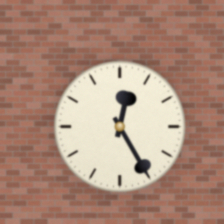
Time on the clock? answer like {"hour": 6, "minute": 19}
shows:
{"hour": 12, "minute": 25}
